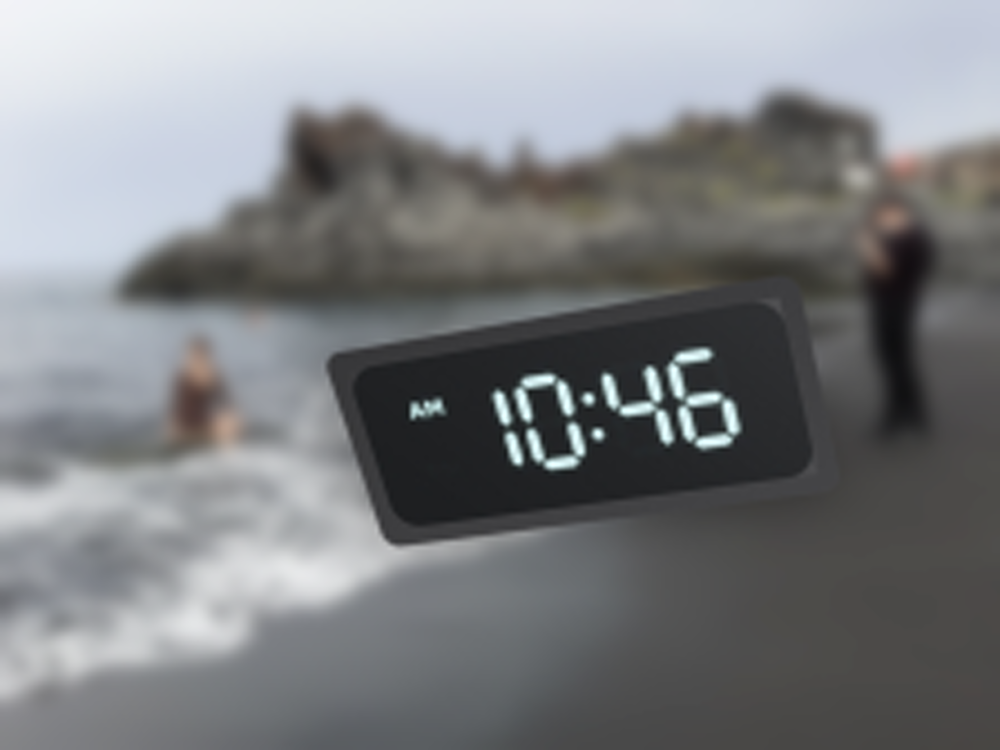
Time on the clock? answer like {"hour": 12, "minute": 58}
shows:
{"hour": 10, "minute": 46}
